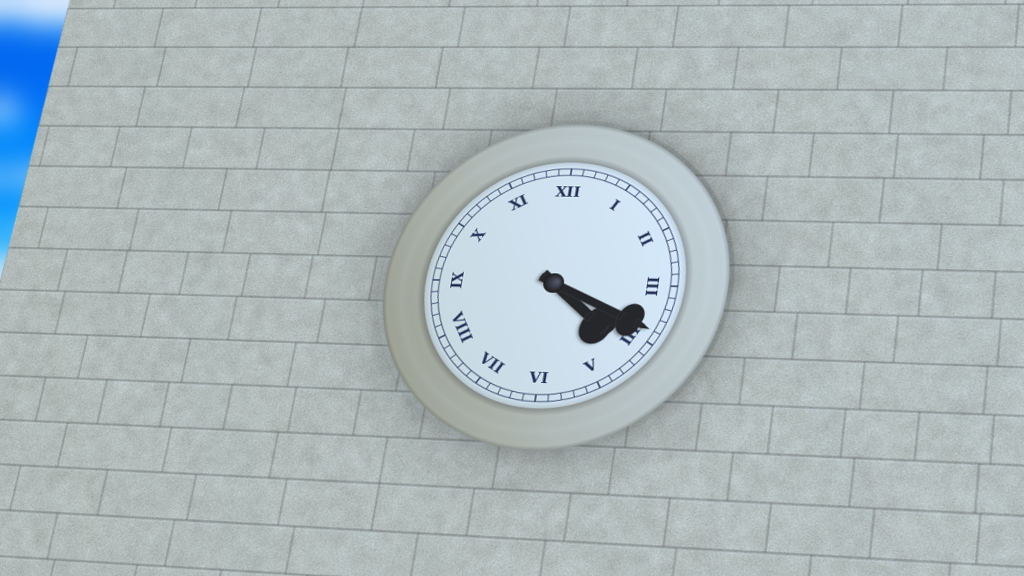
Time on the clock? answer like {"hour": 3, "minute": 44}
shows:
{"hour": 4, "minute": 19}
